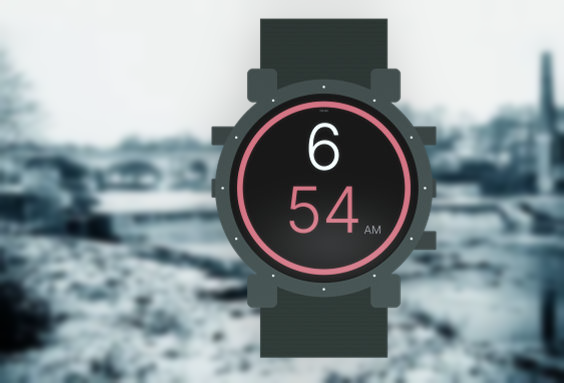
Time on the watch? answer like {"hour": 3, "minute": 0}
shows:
{"hour": 6, "minute": 54}
